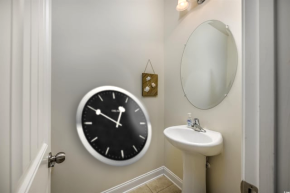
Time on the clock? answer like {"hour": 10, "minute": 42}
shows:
{"hour": 12, "minute": 50}
